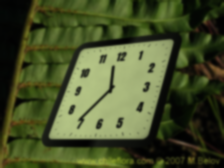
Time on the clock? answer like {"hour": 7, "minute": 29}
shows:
{"hour": 11, "minute": 36}
